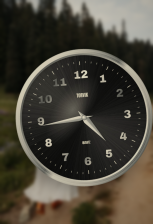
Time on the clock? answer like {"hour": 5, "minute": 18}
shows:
{"hour": 4, "minute": 44}
